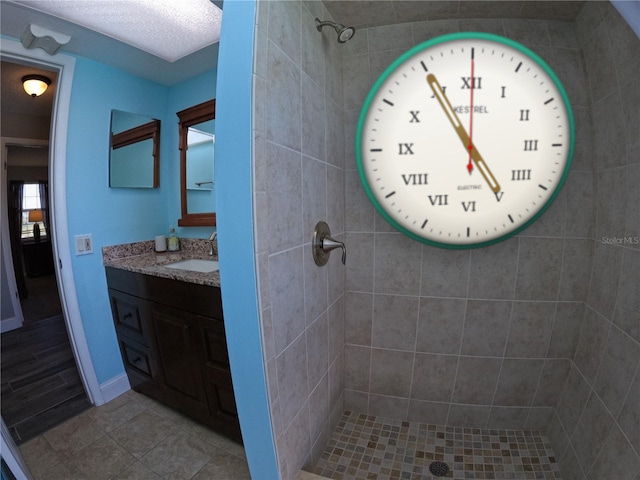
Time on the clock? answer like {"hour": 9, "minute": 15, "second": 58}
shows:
{"hour": 4, "minute": 55, "second": 0}
